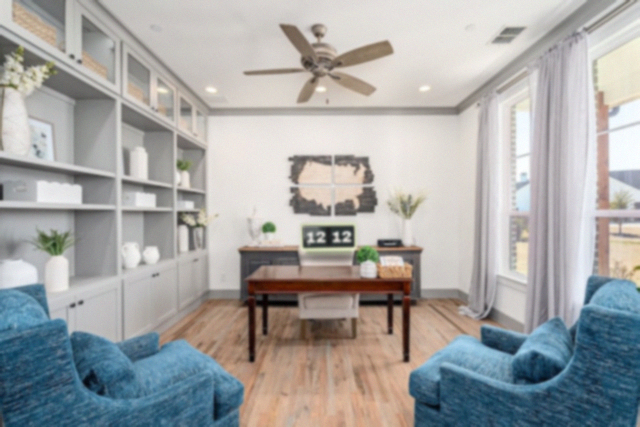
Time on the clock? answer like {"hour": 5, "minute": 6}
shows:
{"hour": 12, "minute": 12}
